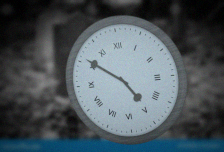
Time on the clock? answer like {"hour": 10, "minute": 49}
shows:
{"hour": 4, "minute": 51}
